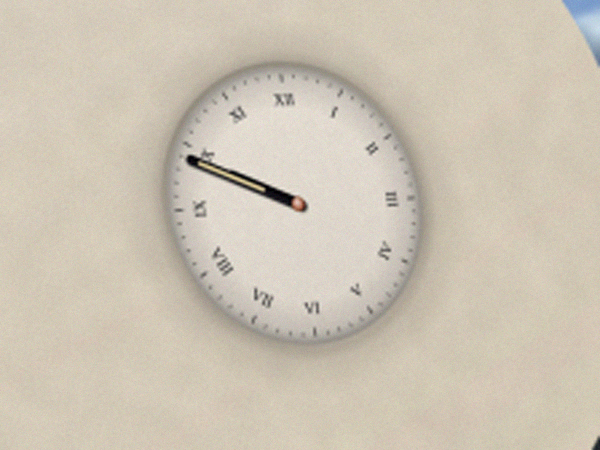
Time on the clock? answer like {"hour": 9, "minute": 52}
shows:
{"hour": 9, "minute": 49}
